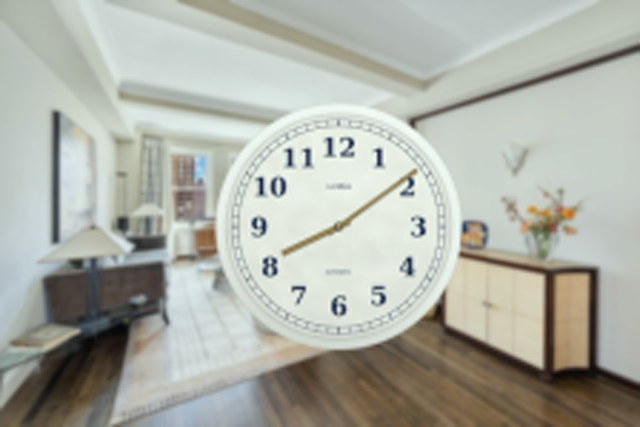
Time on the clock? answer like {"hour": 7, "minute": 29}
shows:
{"hour": 8, "minute": 9}
